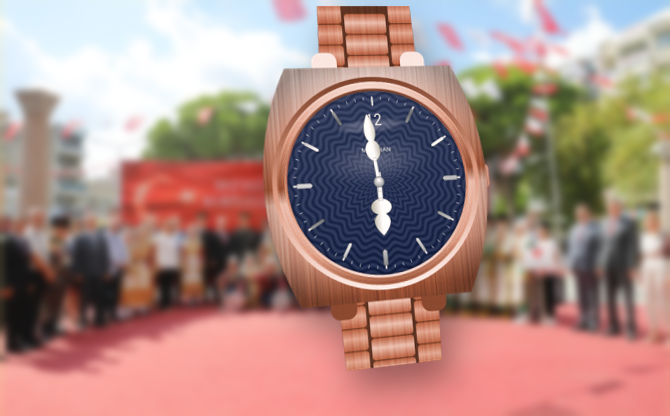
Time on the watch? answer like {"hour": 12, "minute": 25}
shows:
{"hour": 5, "minute": 59}
